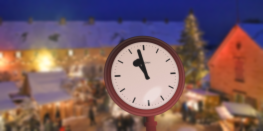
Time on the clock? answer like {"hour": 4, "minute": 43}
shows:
{"hour": 10, "minute": 58}
